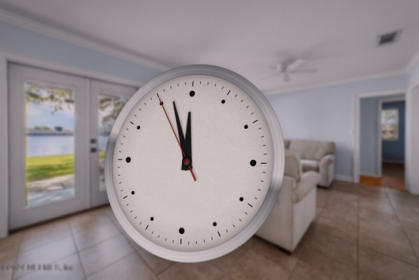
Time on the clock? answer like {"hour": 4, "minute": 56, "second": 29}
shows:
{"hour": 11, "minute": 56, "second": 55}
